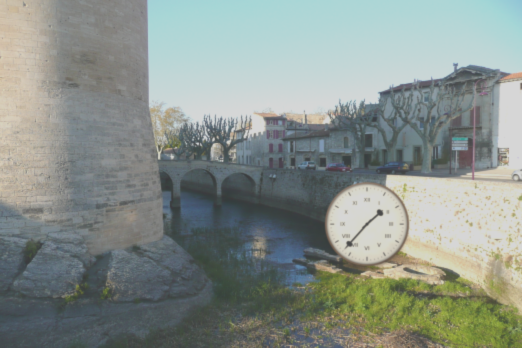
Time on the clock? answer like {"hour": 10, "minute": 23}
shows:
{"hour": 1, "minute": 37}
